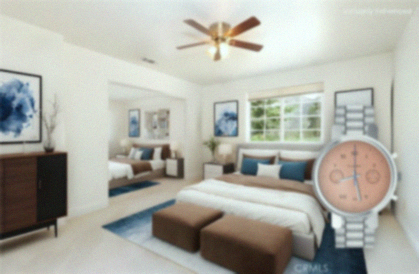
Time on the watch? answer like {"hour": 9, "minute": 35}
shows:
{"hour": 8, "minute": 28}
